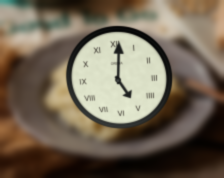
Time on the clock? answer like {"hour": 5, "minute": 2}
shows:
{"hour": 5, "minute": 1}
